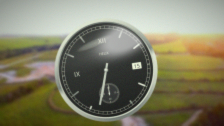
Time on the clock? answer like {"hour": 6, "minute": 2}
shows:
{"hour": 6, "minute": 33}
